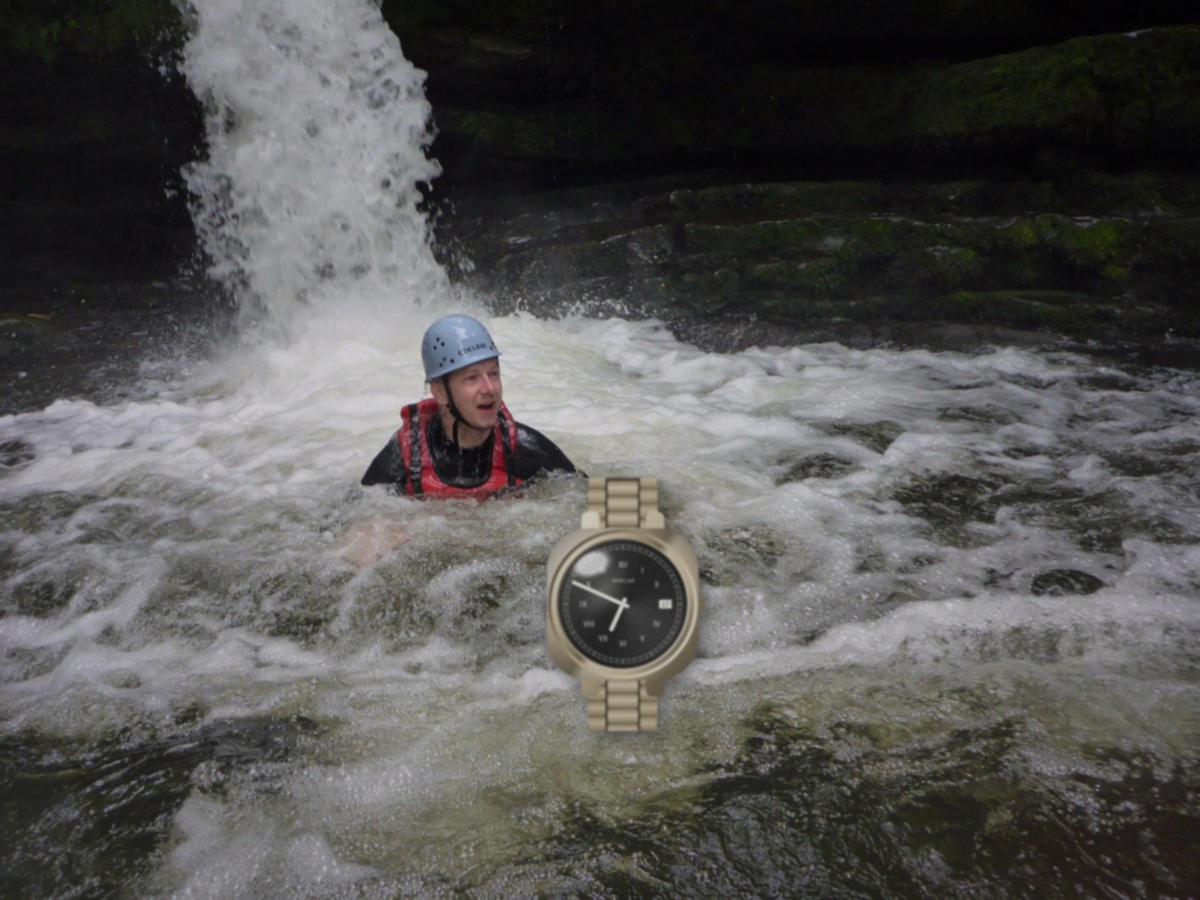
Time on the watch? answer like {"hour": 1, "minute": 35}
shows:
{"hour": 6, "minute": 49}
